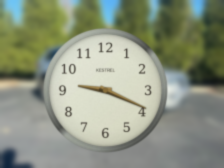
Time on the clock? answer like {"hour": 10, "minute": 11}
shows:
{"hour": 9, "minute": 19}
